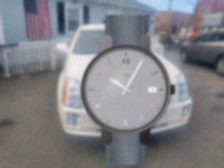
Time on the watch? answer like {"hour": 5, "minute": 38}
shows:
{"hour": 10, "minute": 5}
